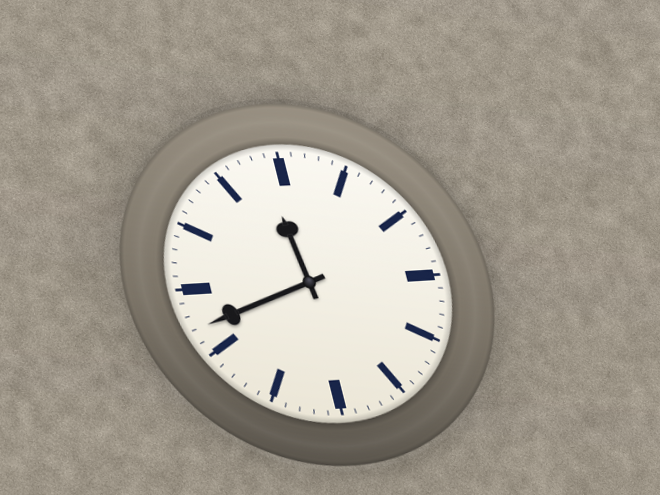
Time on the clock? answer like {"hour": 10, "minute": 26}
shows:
{"hour": 11, "minute": 42}
